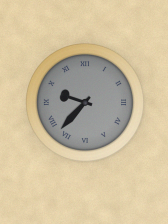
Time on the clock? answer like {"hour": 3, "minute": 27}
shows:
{"hour": 9, "minute": 37}
